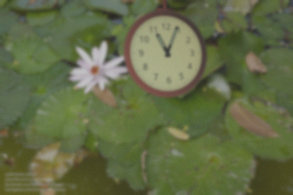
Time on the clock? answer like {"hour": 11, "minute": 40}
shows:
{"hour": 11, "minute": 4}
